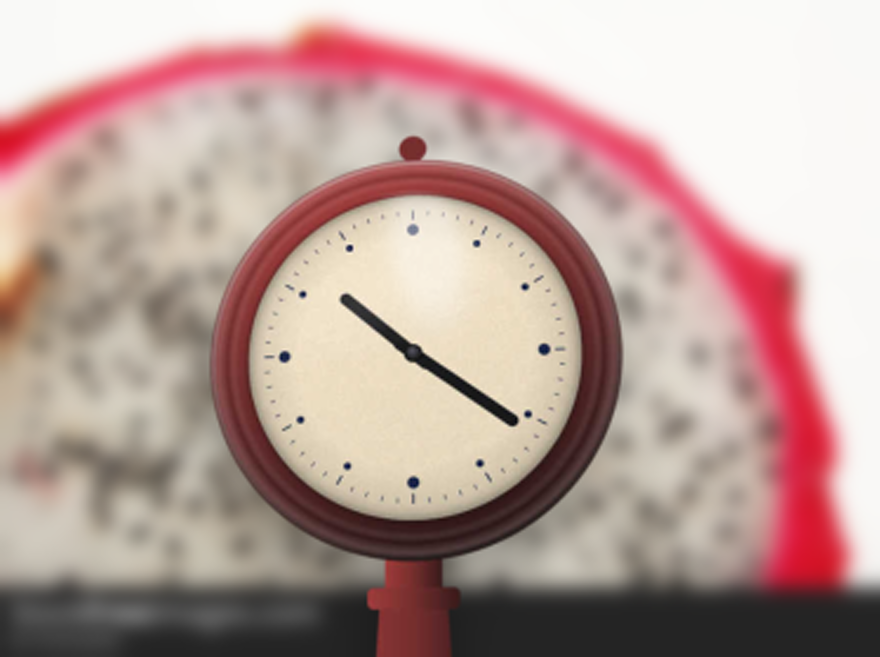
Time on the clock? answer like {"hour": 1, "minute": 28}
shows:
{"hour": 10, "minute": 21}
